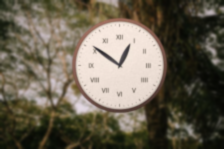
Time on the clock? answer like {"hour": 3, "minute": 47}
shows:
{"hour": 12, "minute": 51}
